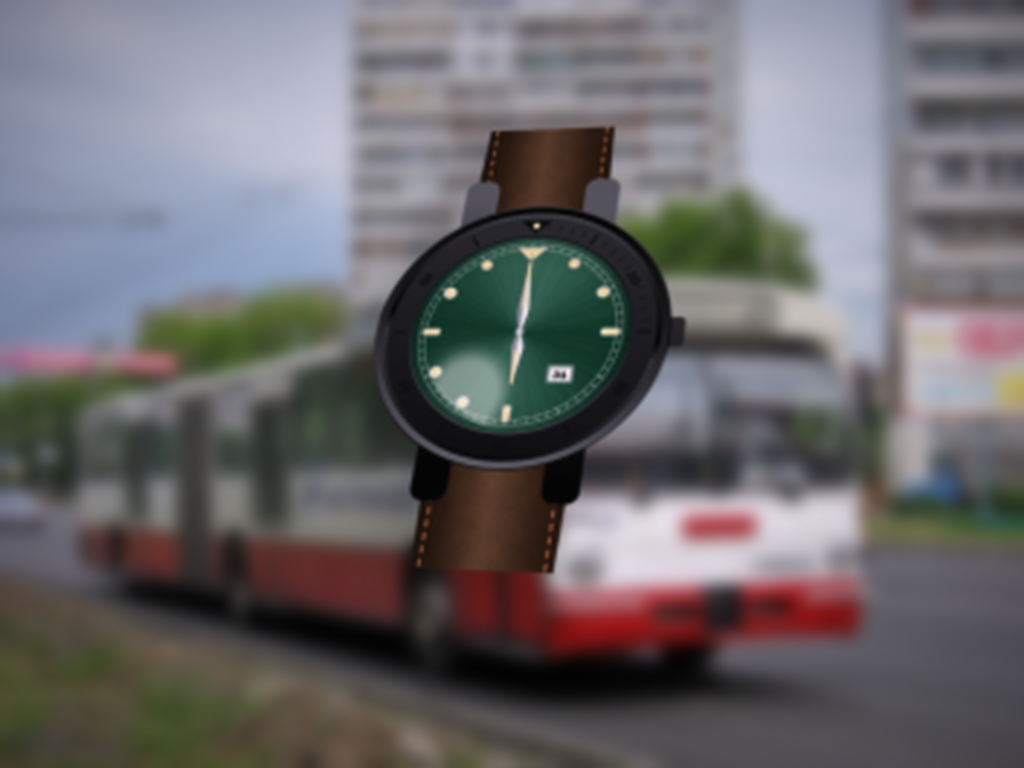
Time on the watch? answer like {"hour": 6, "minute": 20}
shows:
{"hour": 6, "minute": 0}
